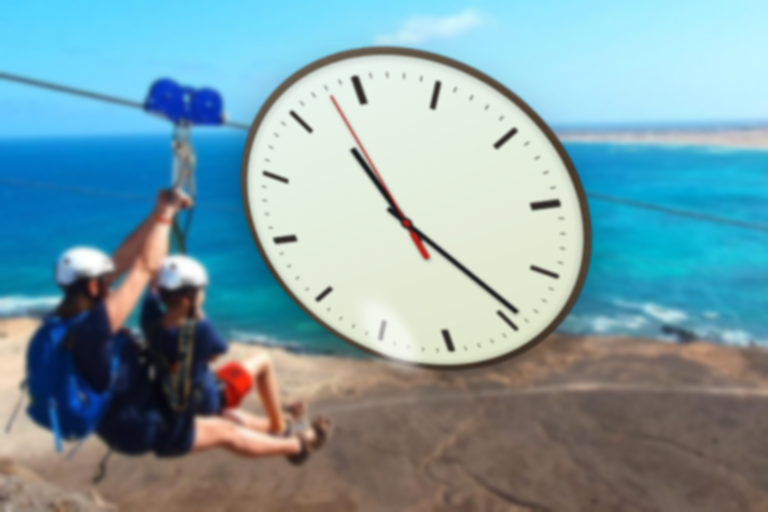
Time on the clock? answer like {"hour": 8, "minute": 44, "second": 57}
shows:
{"hour": 11, "minute": 23, "second": 58}
